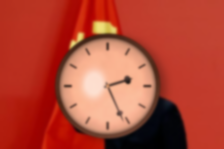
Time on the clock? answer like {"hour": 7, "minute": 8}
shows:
{"hour": 2, "minute": 26}
